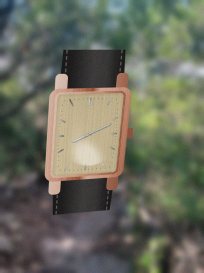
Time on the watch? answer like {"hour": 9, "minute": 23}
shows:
{"hour": 8, "minute": 11}
